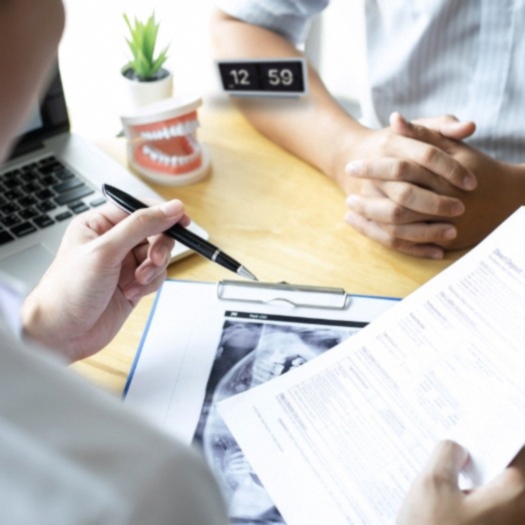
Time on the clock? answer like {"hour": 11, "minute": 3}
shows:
{"hour": 12, "minute": 59}
